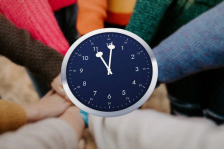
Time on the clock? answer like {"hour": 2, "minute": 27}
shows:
{"hour": 11, "minute": 1}
